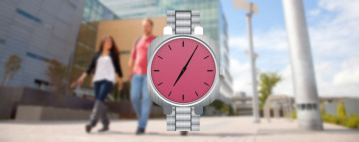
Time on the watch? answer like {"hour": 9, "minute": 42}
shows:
{"hour": 7, "minute": 5}
